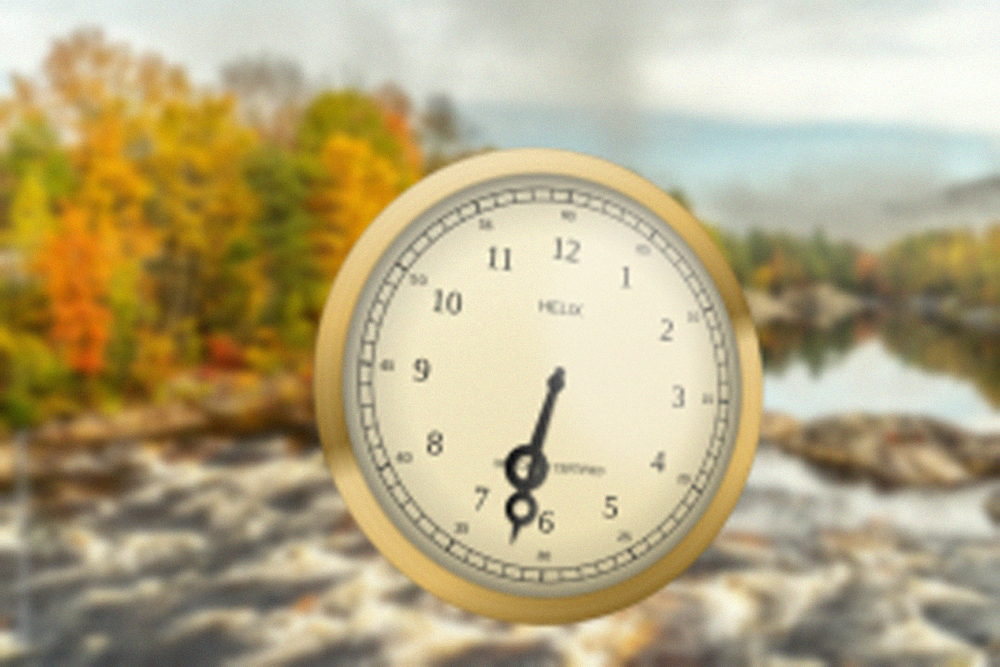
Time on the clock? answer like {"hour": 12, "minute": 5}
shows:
{"hour": 6, "minute": 32}
